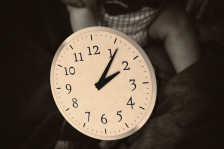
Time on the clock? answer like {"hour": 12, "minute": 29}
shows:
{"hour": 2, "minute": 6}
